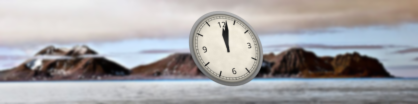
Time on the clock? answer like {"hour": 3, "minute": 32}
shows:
{"hour": 12, "minute": 2}
